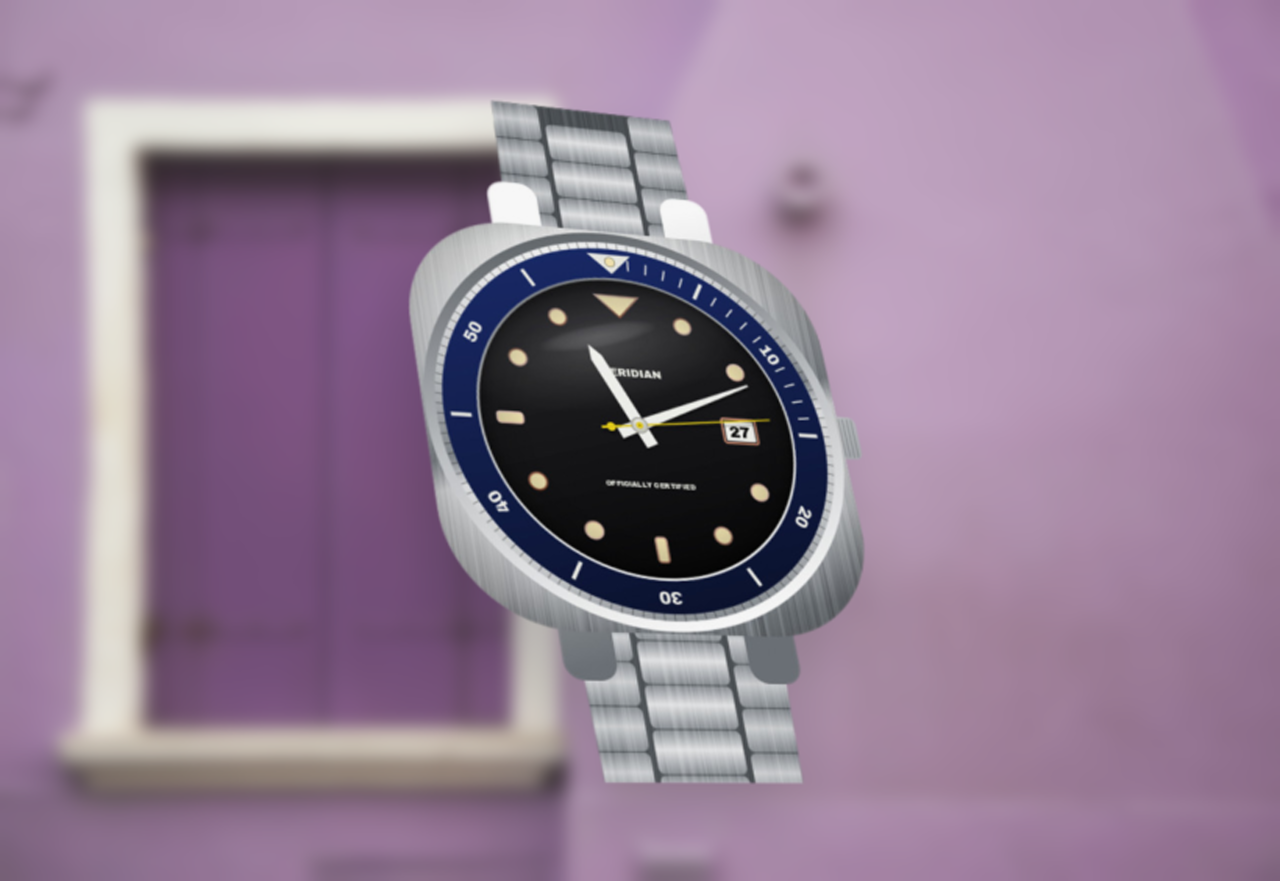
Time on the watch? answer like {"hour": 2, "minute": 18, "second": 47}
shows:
{"hour": 11, "minute": 11, "second": 14}
